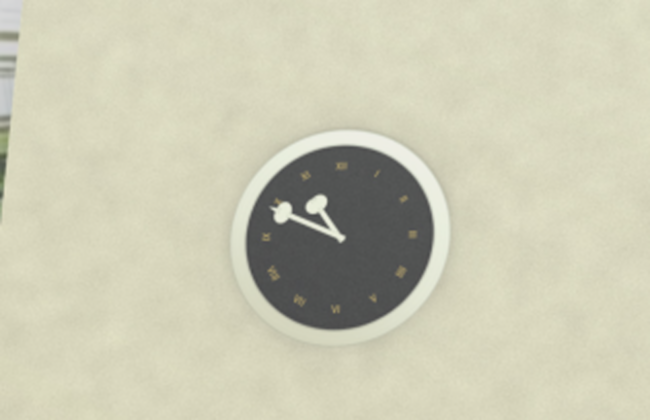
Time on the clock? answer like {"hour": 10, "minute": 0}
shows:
{"hour": 10, "minute": 49}
